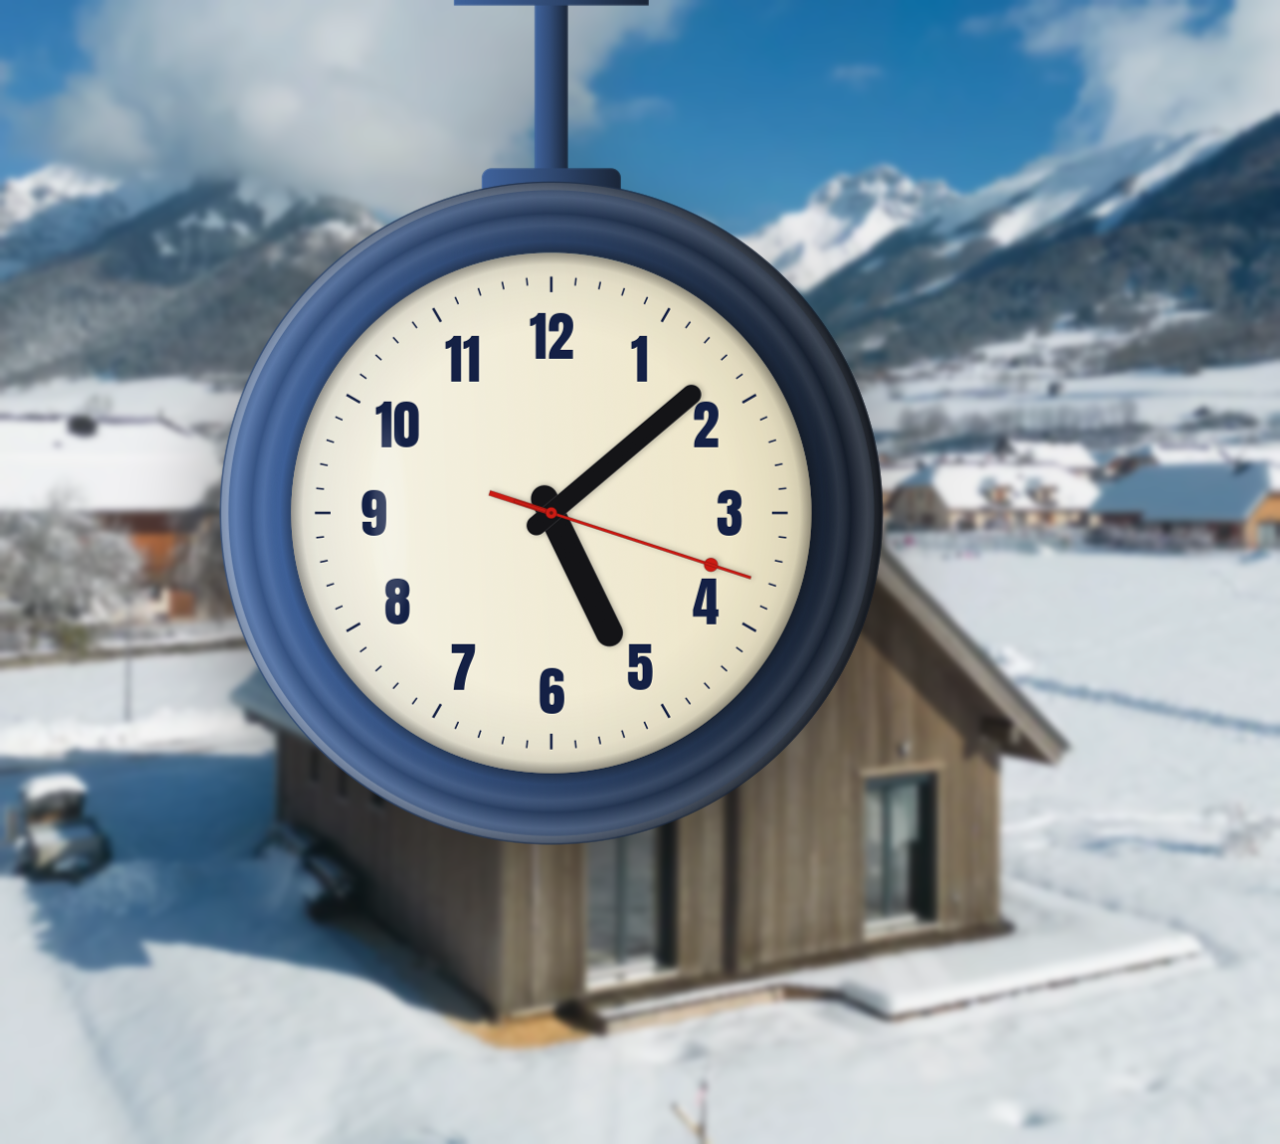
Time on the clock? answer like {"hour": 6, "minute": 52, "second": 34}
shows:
{"hour": 5, "minute": 8, "second": 18}
